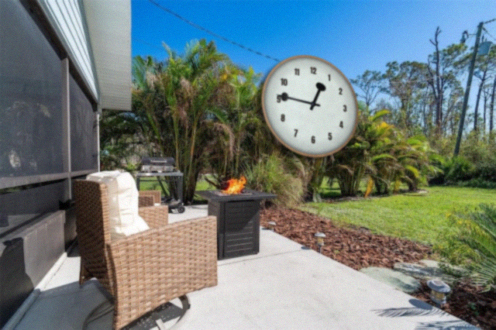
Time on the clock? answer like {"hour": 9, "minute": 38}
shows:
{"hour": 12, "minute": 46}
